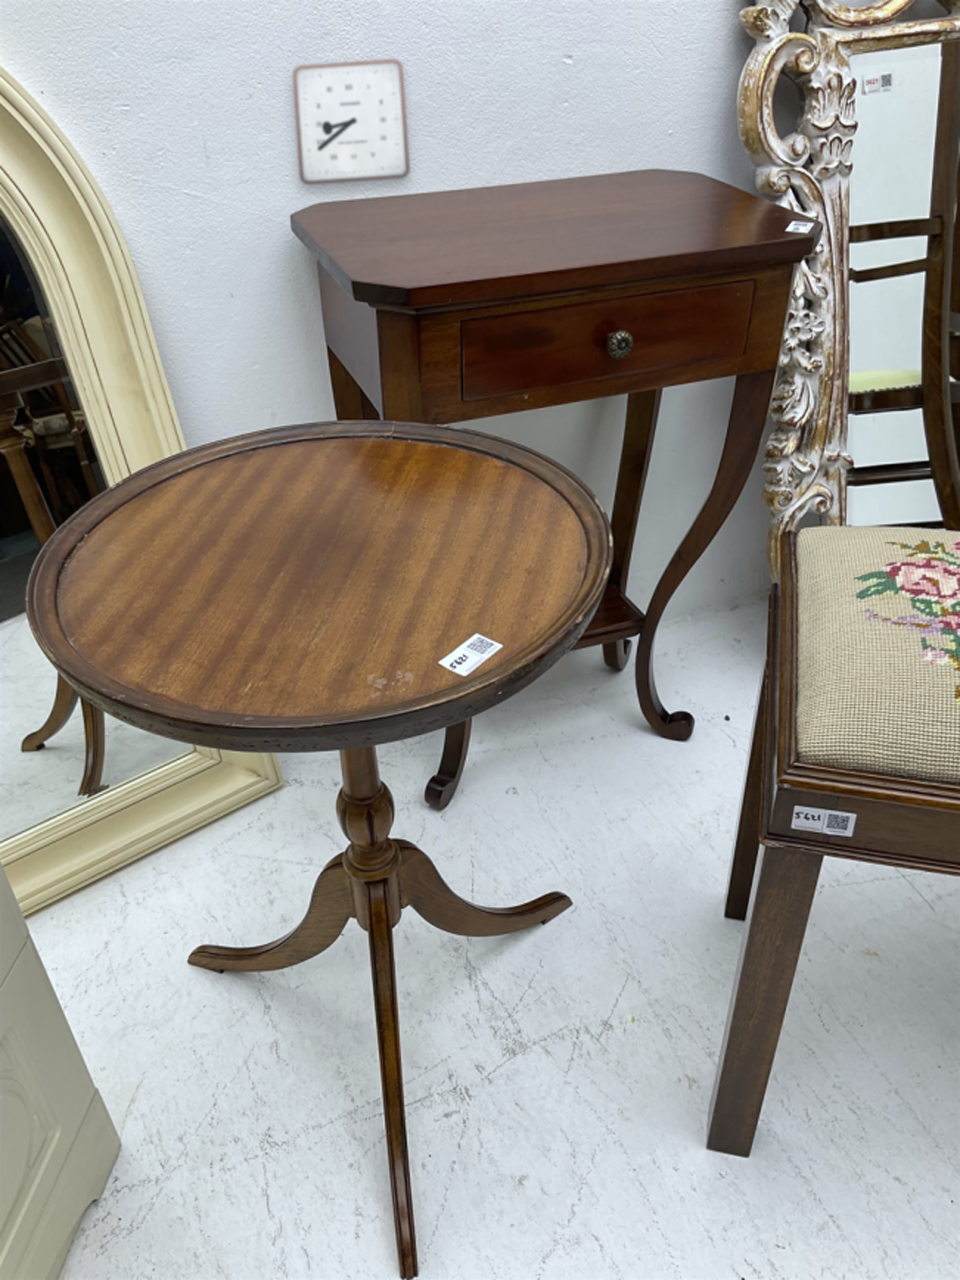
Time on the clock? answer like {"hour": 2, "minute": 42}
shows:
{"hour": 8, "minute": 39}
